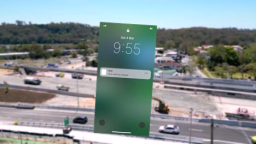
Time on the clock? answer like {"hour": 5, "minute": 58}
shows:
{"hour": 9, "minute": 55}
